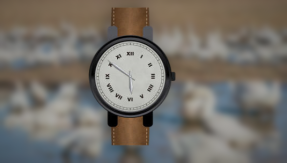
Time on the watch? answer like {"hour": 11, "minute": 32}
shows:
{"hour": 5, "minute": 51}
